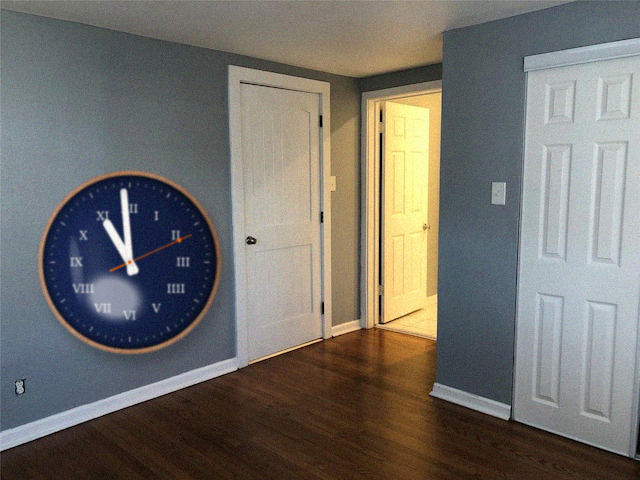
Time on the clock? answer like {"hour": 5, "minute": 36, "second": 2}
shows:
{"hour": 10, "minute": 59, "second": 11}
